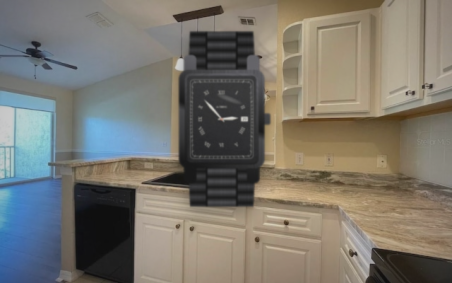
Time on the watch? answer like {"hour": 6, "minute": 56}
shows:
{"hour": 2, "minute": 53}
